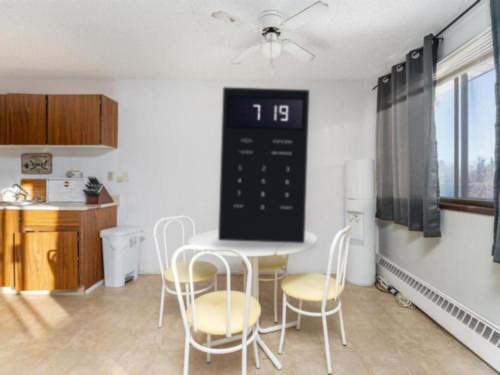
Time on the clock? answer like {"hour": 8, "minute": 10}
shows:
{"hour": 7, "minute": 19}
